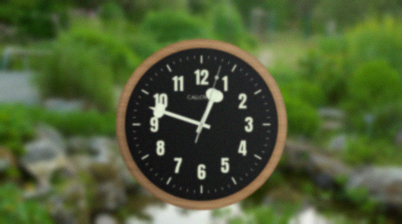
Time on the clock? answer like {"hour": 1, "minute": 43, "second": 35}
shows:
{"hour": 12, "minute": 48, "second": 3}
